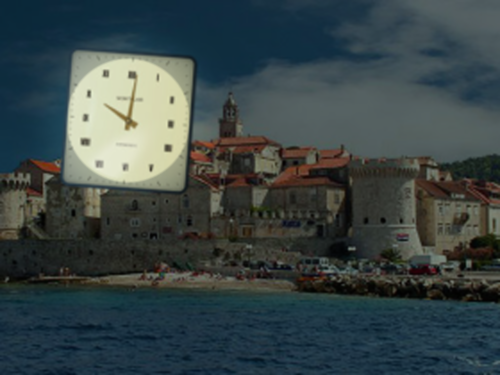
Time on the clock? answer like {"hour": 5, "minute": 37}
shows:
{"hour": 10, "minute": 1}
